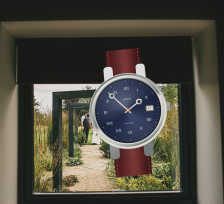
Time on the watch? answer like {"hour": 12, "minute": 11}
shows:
{"hour": 1, "minute": 53}
